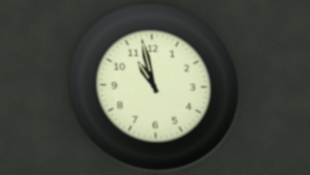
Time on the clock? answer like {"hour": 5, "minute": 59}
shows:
{"hour": 10, "minute": 58}
